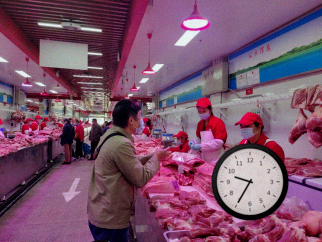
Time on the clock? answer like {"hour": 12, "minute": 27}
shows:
{"hour": 9, "minute": 35}
